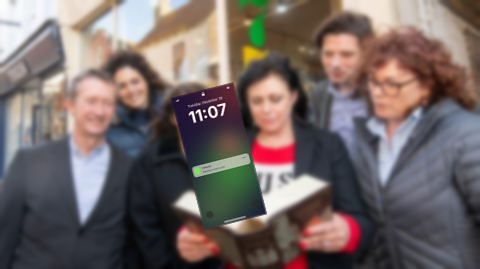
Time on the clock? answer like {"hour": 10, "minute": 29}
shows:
{"hour": 11, "minute": 7}
